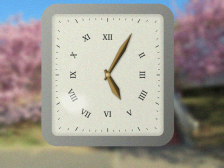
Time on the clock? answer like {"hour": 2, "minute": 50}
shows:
{"hour": 5, "minute": 5}
